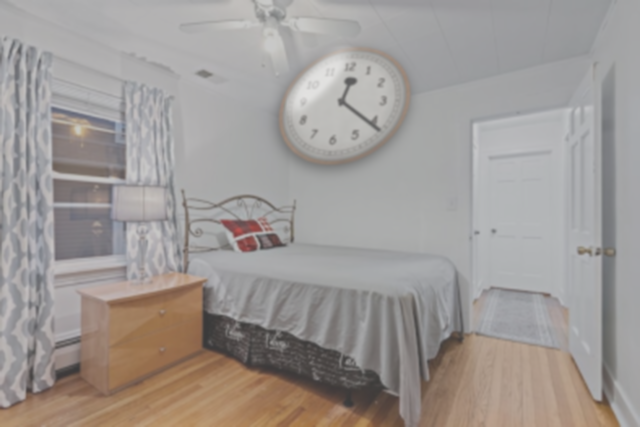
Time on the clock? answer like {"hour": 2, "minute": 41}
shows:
{"hour": 12, "minute": 21}
